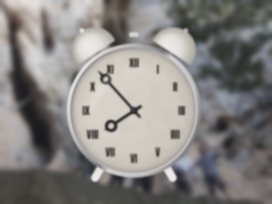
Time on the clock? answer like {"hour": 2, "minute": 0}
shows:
{"hour": 7, "minute": 53}
